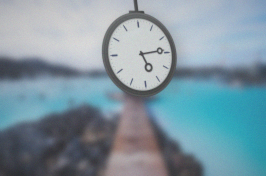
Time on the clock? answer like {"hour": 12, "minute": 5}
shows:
{"hour": 5, "minute": 14}
